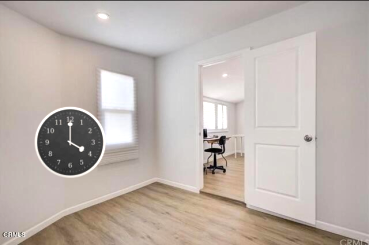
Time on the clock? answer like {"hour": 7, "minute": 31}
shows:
{"hour": 4, "minute": 0}
